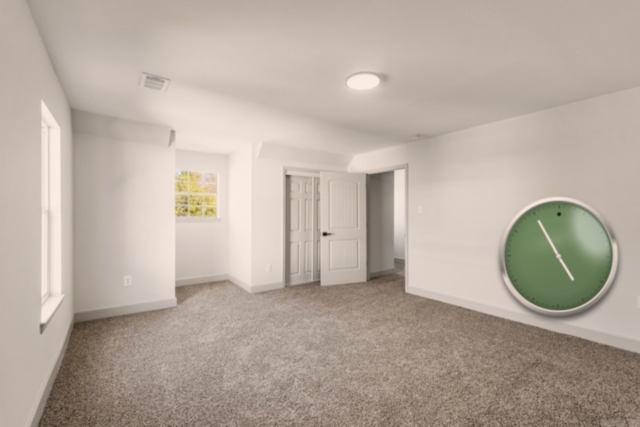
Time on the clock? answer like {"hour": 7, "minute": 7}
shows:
{"hour": 4, "minute": 55}
